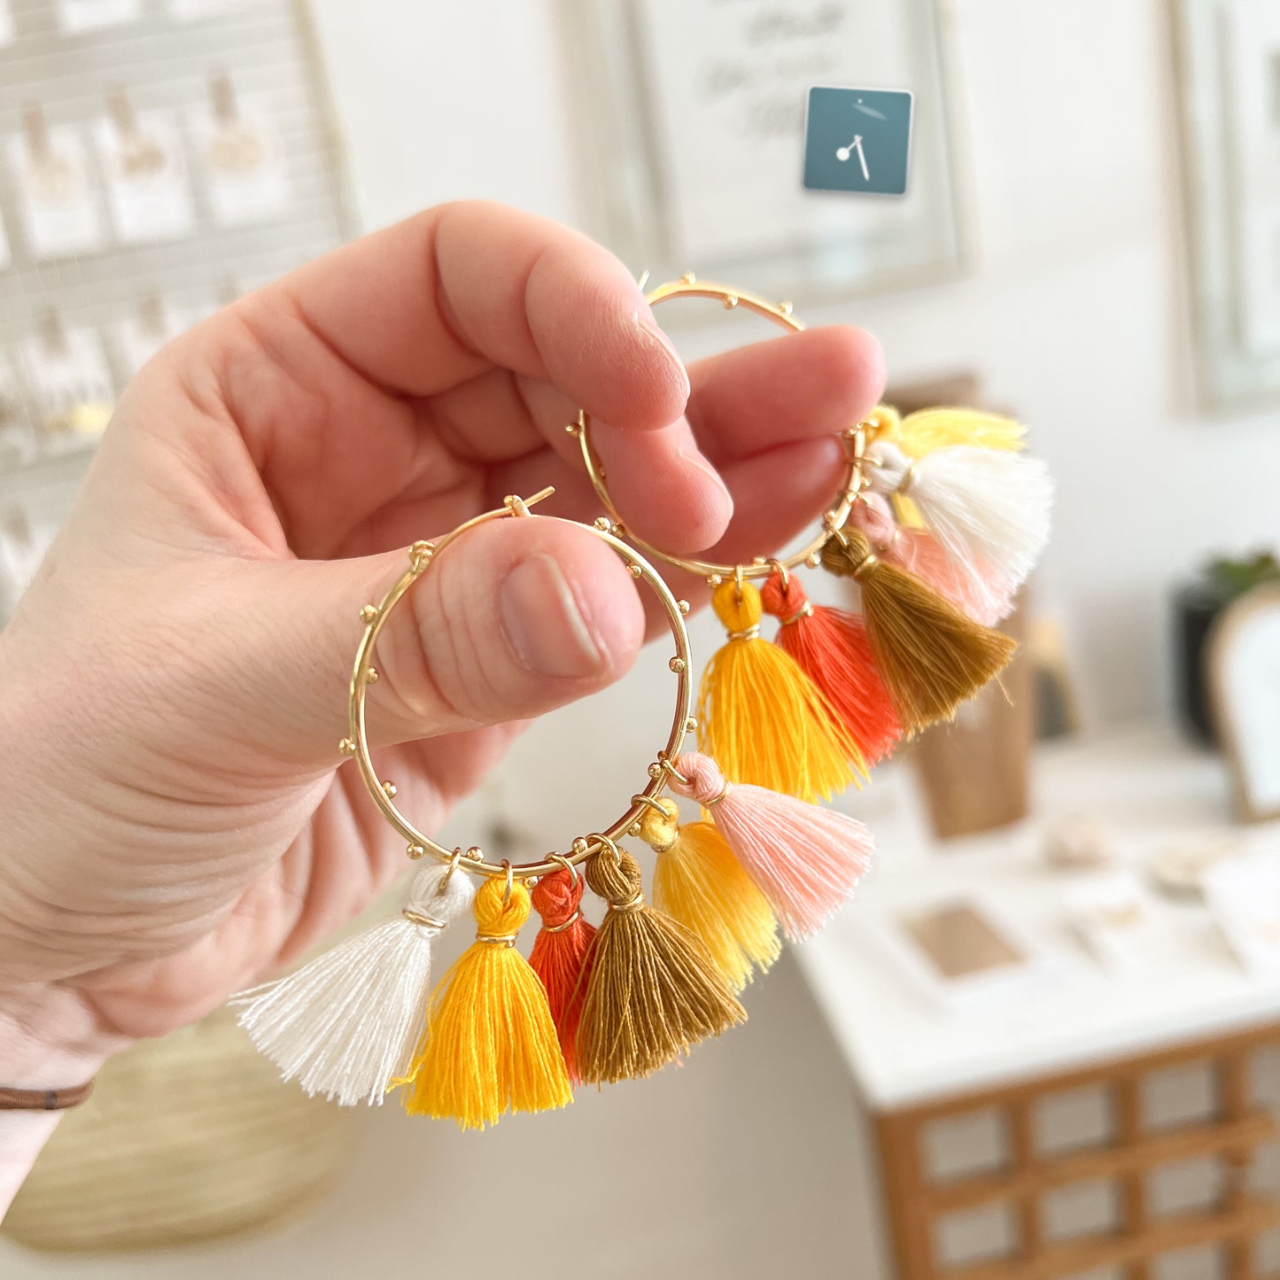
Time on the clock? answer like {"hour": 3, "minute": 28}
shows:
{"hour": 7, "minute": 27}
